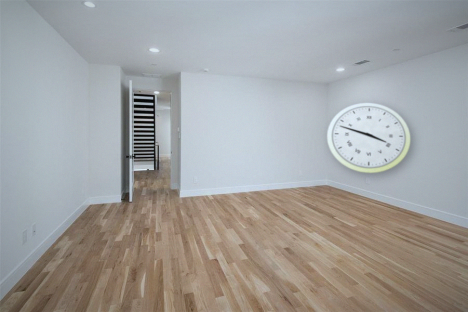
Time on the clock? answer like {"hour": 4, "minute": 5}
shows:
{"hour": 3, "minute": 48}
